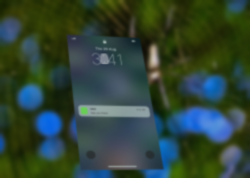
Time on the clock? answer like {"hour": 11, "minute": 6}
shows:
{"hour": 3, "minute": 41}
